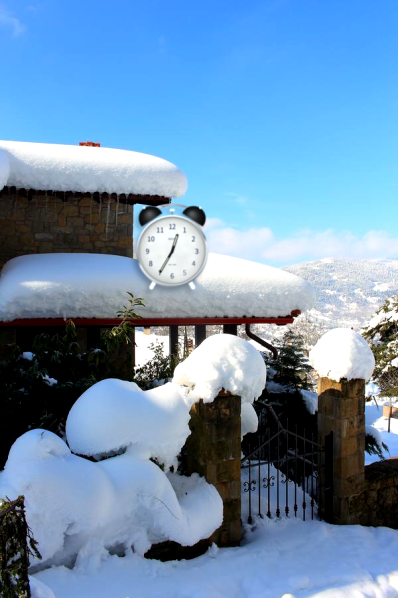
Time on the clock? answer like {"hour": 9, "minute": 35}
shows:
{"hour": 12, "minute": 35}
